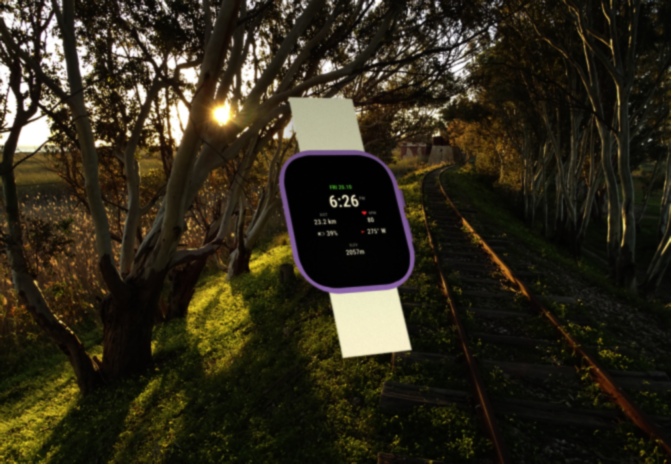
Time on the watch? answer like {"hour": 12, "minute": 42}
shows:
{"hour": 6, "minute": 26}
